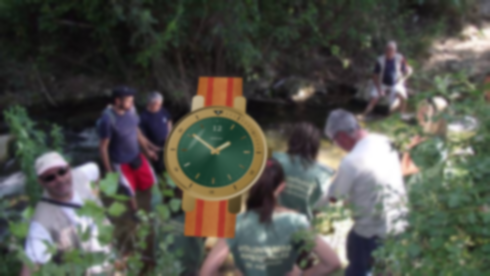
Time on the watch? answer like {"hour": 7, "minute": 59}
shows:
{"hour": 1, "minute": 51}
